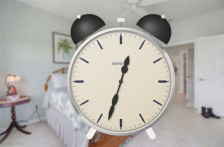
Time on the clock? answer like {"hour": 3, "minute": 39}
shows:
{"hour": 12, "minute": 33}
